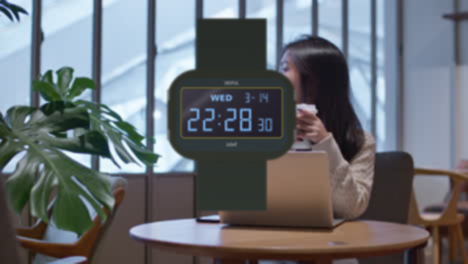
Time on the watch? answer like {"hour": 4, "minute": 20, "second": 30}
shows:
{"hour": 22, "minute": 28, "second": 30}
